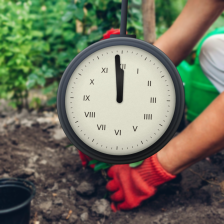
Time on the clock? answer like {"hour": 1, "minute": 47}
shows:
{"hour": 11, "minute": 59}
